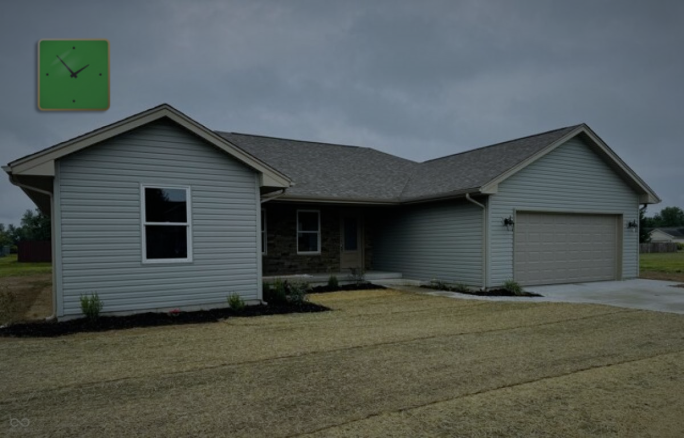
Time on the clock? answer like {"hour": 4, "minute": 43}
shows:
{"hour": 1, "minute": 53}
